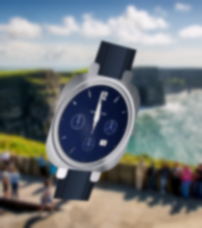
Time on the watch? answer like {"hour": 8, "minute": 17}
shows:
{"hour": 11, "minute": 59}
